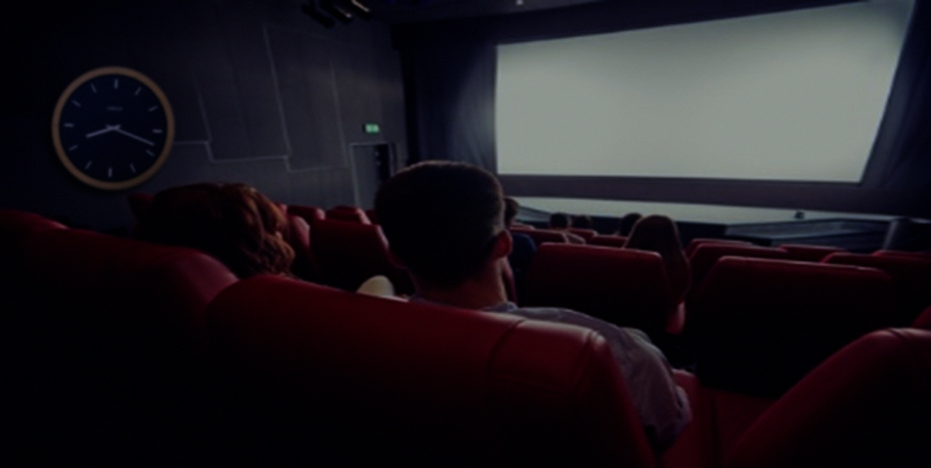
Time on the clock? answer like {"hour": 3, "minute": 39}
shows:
{"hour": 8, "minute": 18}
